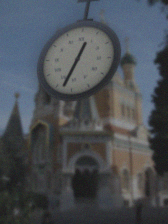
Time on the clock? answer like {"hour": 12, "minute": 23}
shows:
{"hour": 12, "minute": 33}
